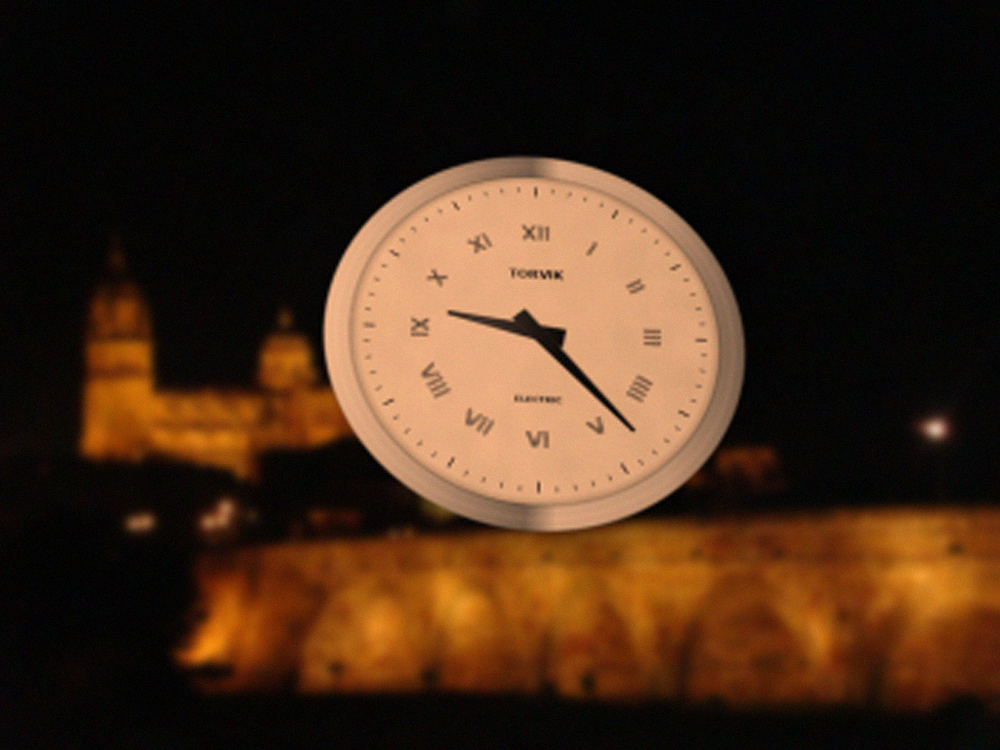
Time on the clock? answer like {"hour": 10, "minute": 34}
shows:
{"hour": 9, "minute": 23}
